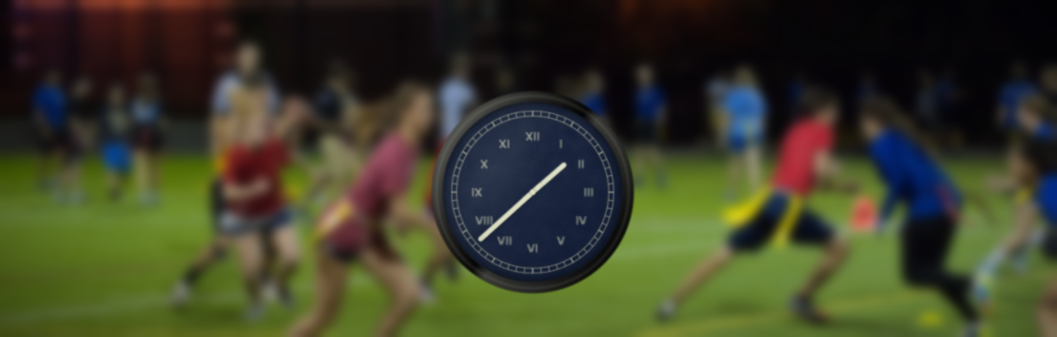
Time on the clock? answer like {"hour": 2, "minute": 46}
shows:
{"hour": 1, "minute": 38}
